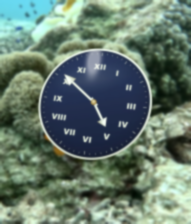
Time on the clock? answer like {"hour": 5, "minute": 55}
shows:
{"hour": 4, "minute": 51}
